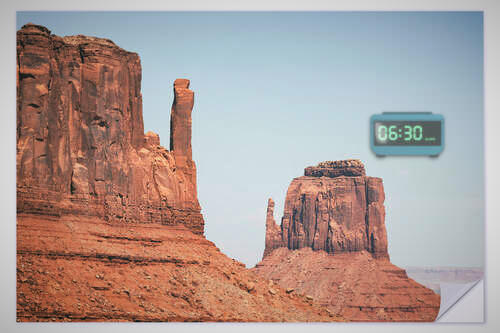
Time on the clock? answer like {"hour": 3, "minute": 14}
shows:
{"hour": 6, "minute": 30}
